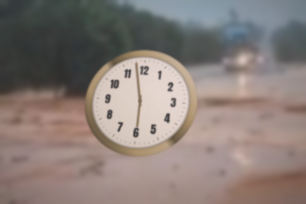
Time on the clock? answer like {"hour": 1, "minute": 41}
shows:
{"hour": 5, "minute": 58}
